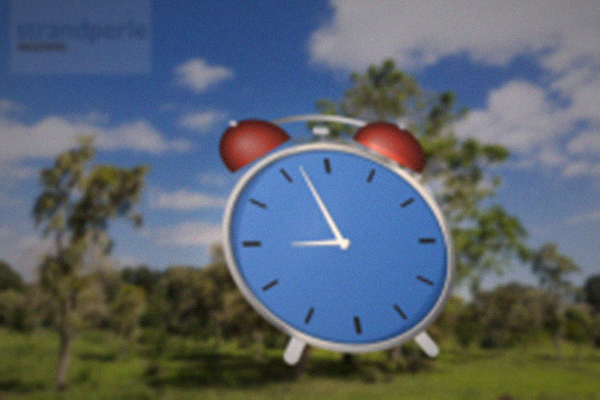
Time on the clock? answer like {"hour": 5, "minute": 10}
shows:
{"hour": 8, "minute": 57}
